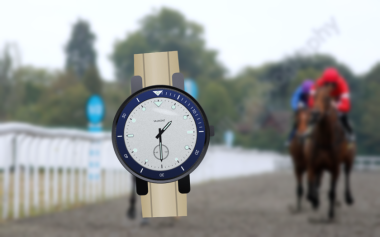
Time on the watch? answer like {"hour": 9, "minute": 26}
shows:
{"hour": 1, "minute": 30}
